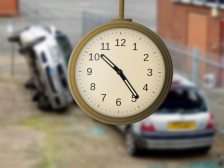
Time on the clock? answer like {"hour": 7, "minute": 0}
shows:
{"hour": 10, "minute": 24}
